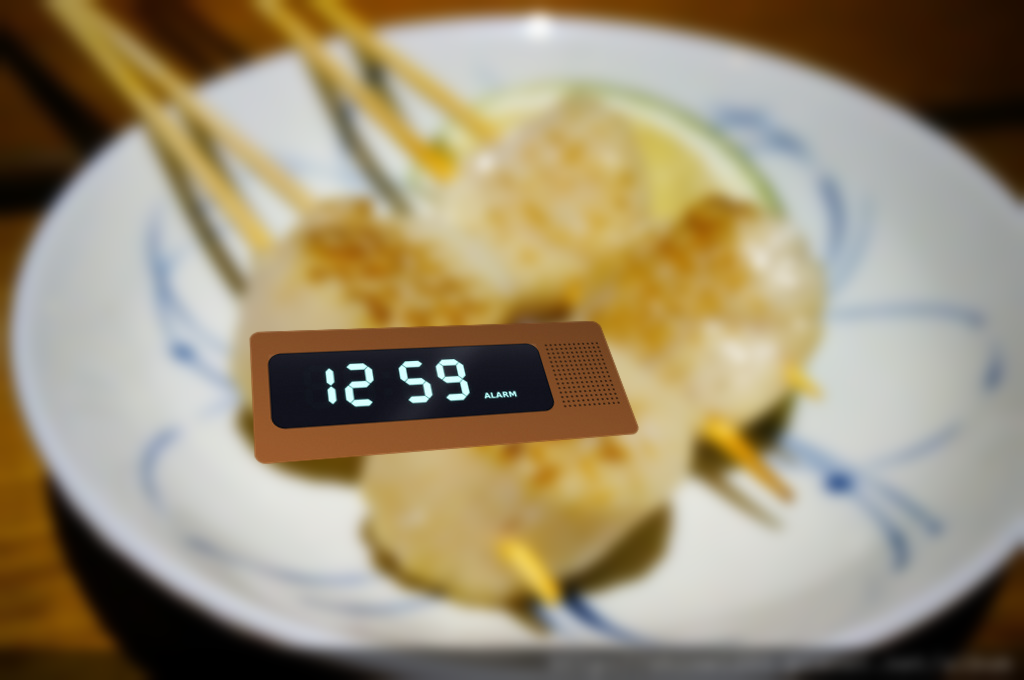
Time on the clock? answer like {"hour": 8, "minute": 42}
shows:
{"hour": 12, "minute": 59}
